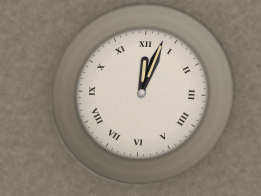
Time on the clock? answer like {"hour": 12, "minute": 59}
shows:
{"hour": 12, "minute": 3}
